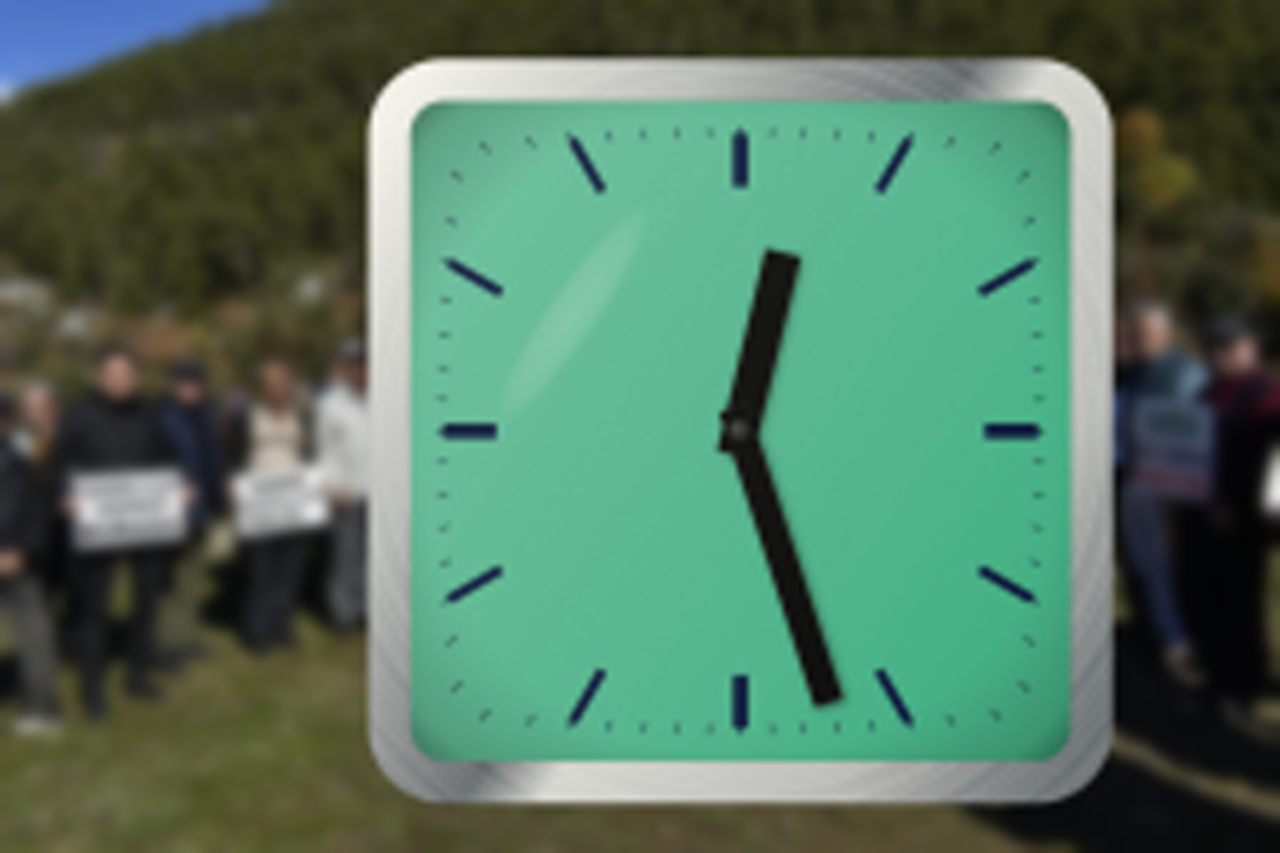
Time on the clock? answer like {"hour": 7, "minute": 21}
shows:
{"hour": 12, "minute": 27}
